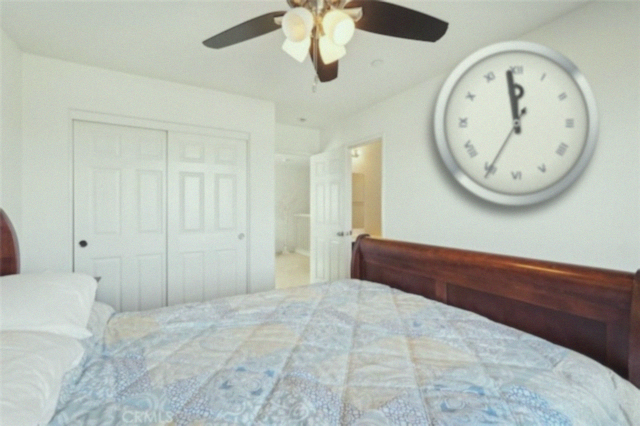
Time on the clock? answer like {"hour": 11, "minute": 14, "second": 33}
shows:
{"hour": 11, "minute": 58, "second": 35}
